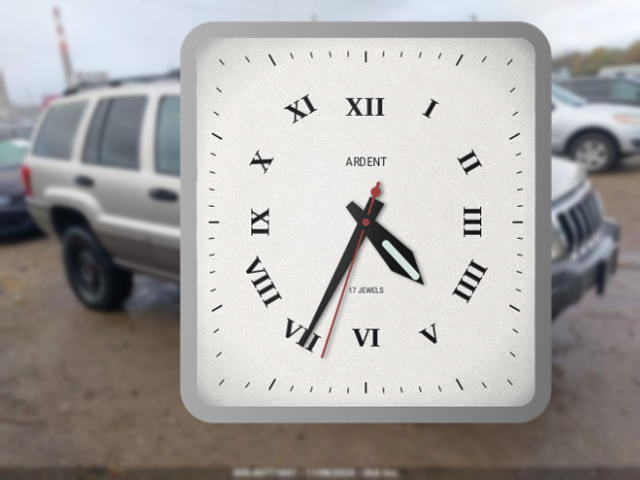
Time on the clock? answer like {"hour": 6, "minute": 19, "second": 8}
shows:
{"hour": 4, "minute": 34, "second": 33}
